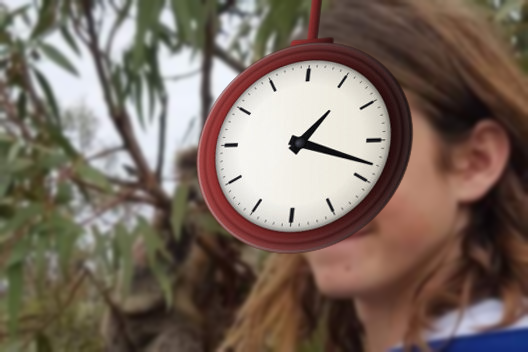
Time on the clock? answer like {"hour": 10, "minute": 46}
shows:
{"hour": 1, "minute": 18}
